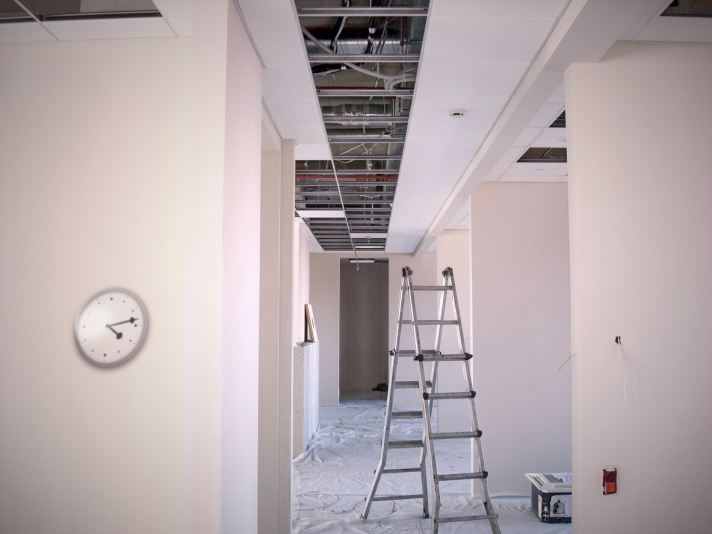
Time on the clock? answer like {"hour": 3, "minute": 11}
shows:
{"hour": 4, "minute": 13}
